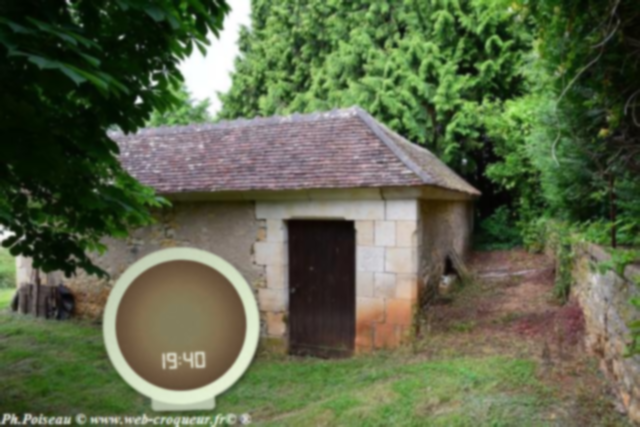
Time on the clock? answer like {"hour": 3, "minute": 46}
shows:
{"hour": 19, "minute": 40}
